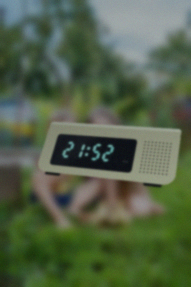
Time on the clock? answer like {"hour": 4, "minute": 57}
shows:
{"hour": 21, "minute": 52}
